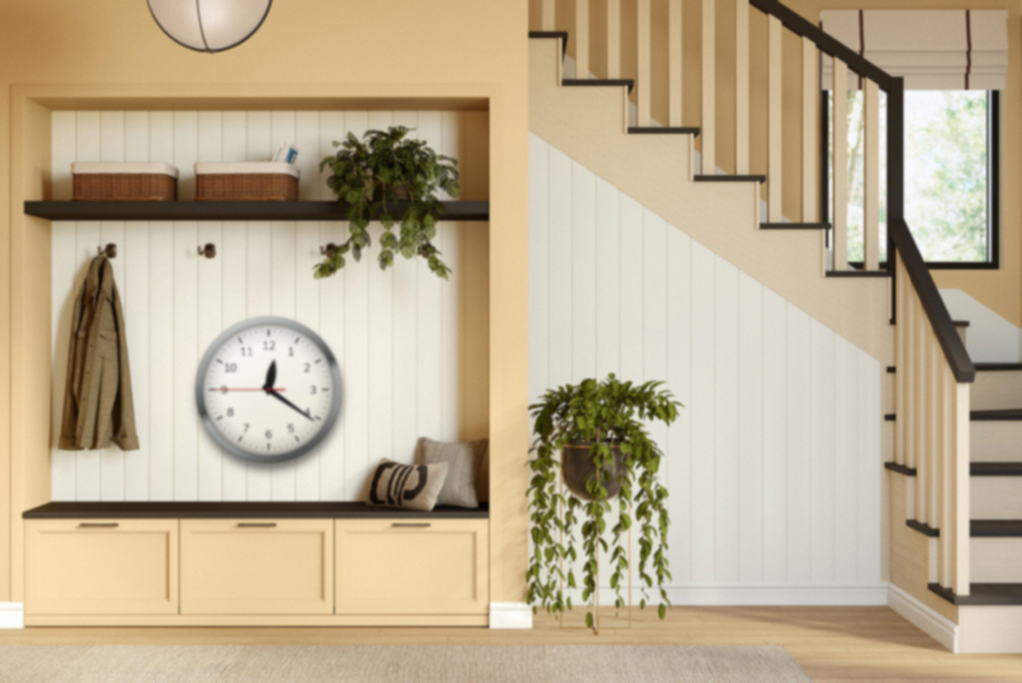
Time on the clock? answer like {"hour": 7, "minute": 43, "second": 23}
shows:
{"hour": 12, "minute": 20, "second": 45}
